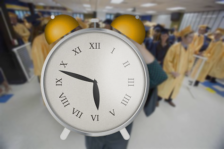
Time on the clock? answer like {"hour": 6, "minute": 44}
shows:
{"hour": 5, "minute": 48}
